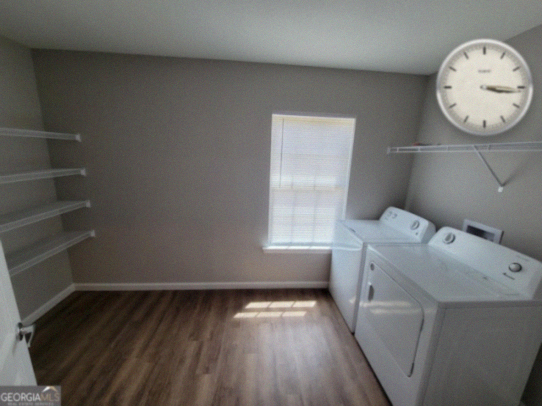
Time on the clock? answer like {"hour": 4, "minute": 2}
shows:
{"hour": 3, "minute": 16}
